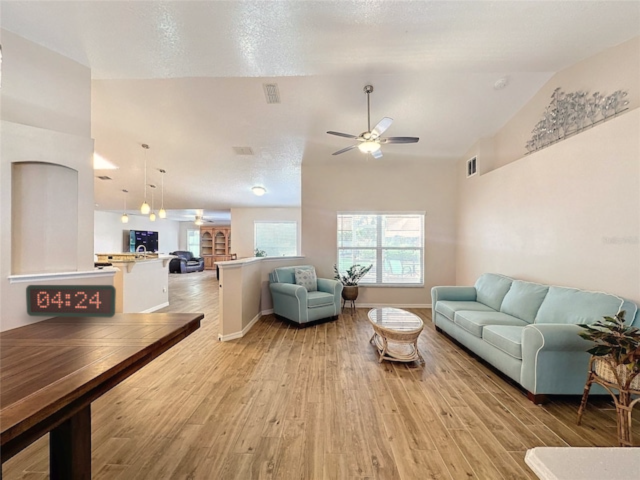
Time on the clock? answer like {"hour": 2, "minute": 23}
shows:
{"hour": 4, "minute": 24}
